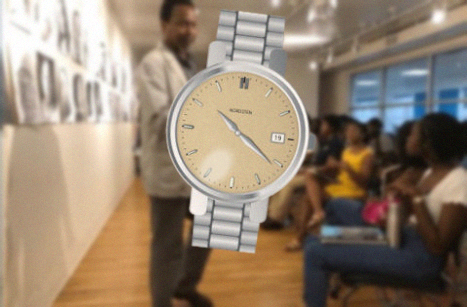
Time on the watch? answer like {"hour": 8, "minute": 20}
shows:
{"hour": 10, "minute": 21}
